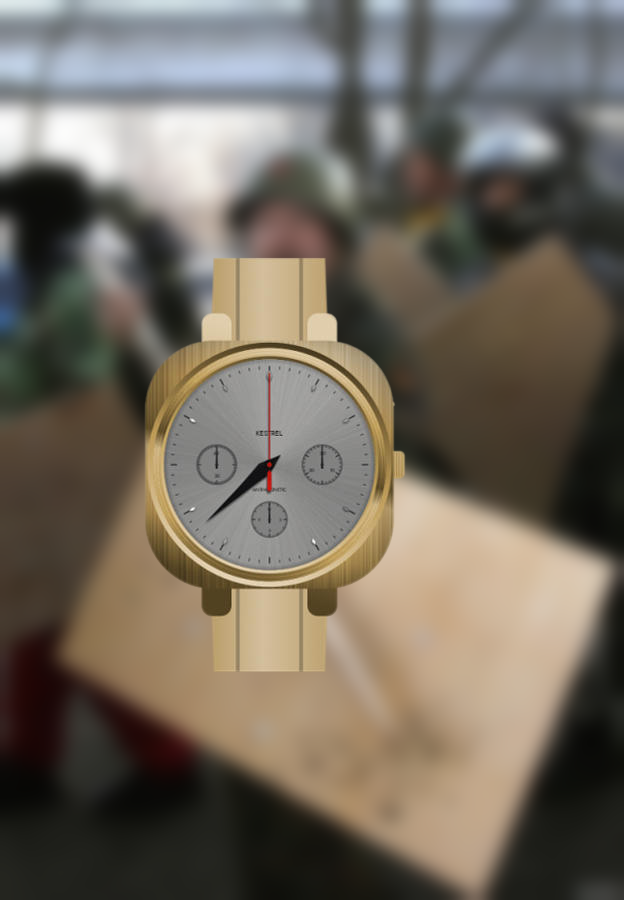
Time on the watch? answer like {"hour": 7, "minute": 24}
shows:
{"hour": 7, "minute": 38}
